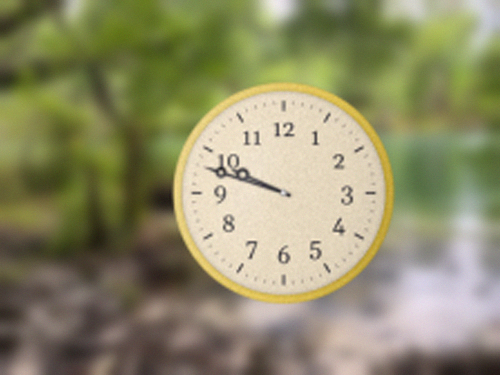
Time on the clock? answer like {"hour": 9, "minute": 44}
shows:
{"hour": 9, "minute": 48}
